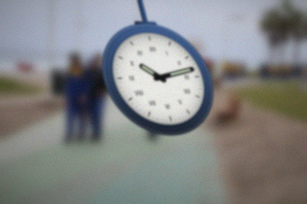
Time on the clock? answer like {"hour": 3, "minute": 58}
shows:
{"hour": 10, "minute": 13}
